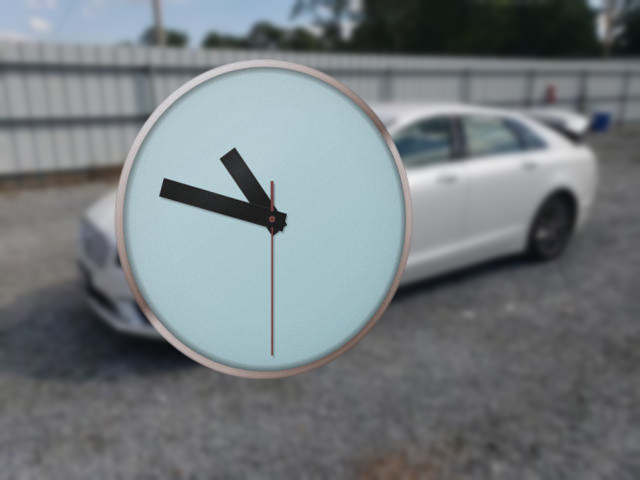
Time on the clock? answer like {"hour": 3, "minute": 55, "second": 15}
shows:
{"hour": 10, "minute": 47, "second": 30}
